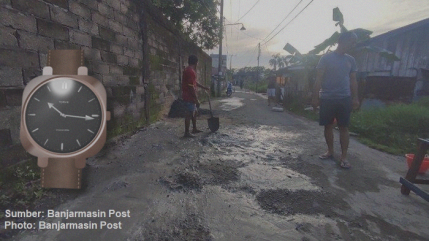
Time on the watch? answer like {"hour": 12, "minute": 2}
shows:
{"hour": 10, "minute": 16}
